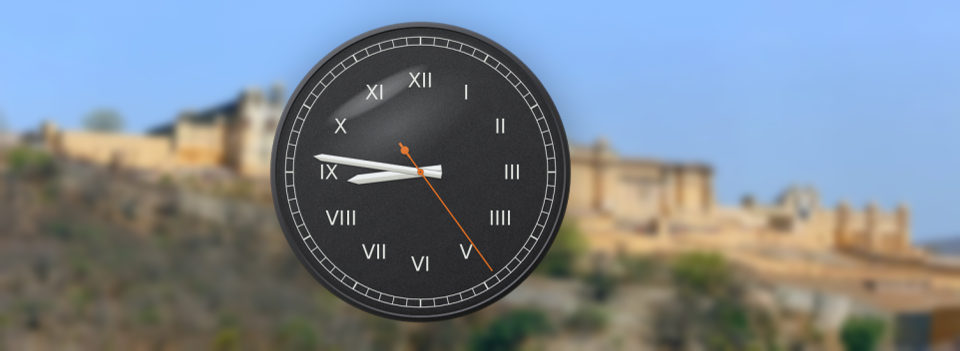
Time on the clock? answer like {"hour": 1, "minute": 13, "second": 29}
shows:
{"hour": 8, "minute": 46, "second": 24}
